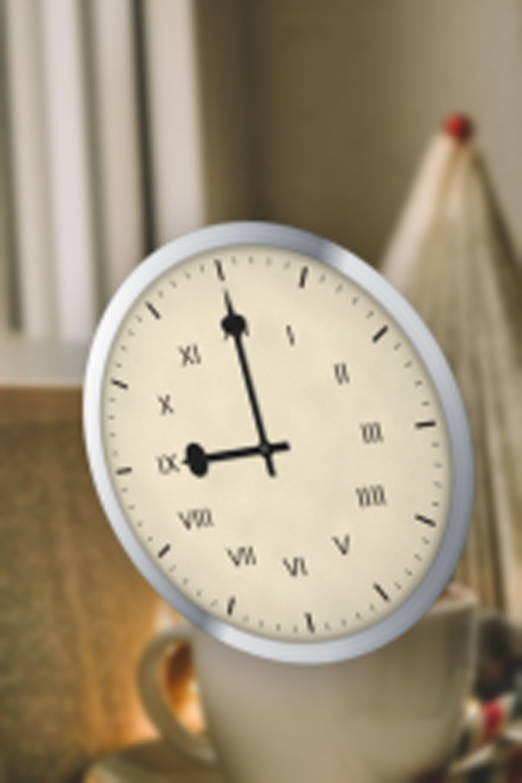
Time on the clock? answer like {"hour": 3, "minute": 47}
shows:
{"hour": 9, "minute": 0}
